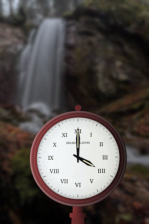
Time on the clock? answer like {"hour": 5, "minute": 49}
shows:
{"hour": 4, "minute": 0}
